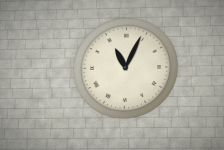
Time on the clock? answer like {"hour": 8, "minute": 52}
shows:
{"hour": 11, "minute": 4}
